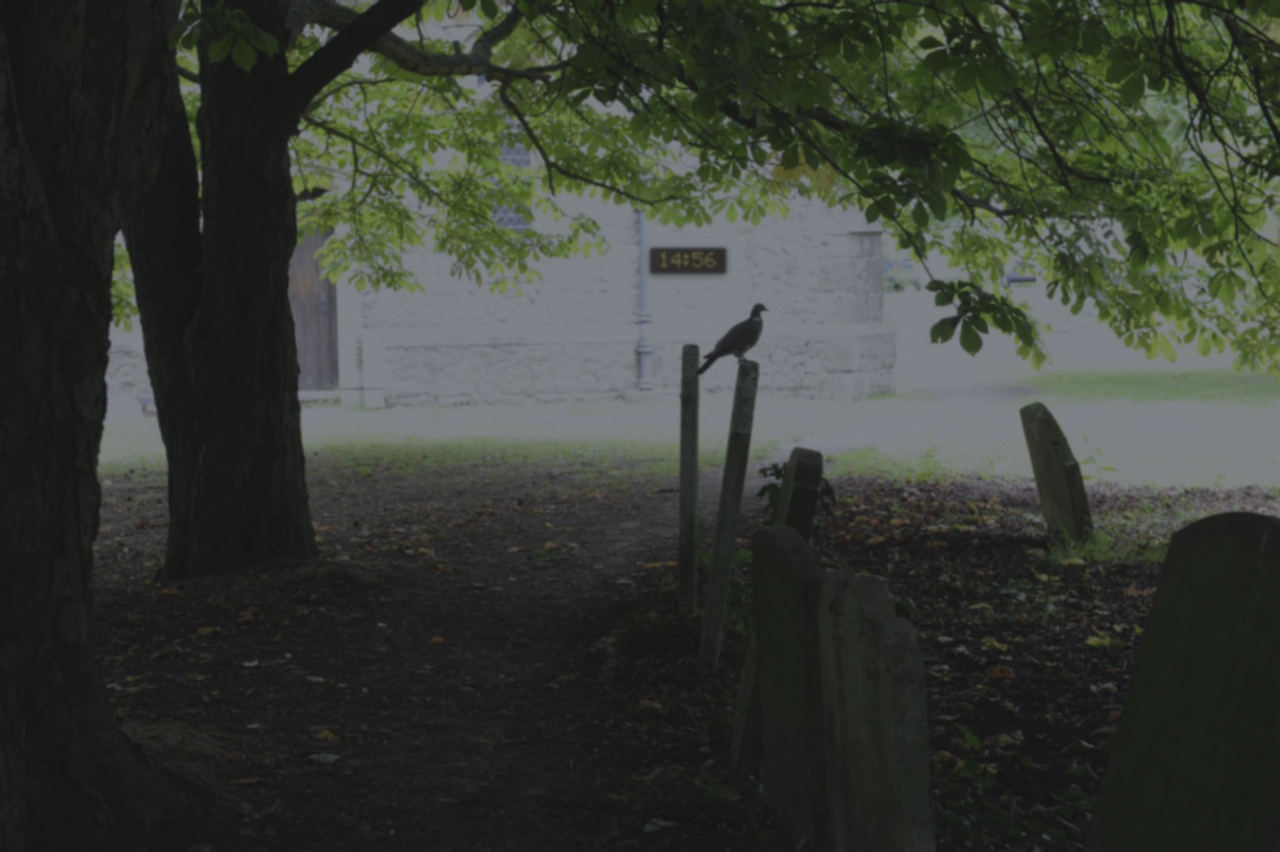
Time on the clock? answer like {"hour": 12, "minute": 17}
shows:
{"hour": 14, "minute": 56}
